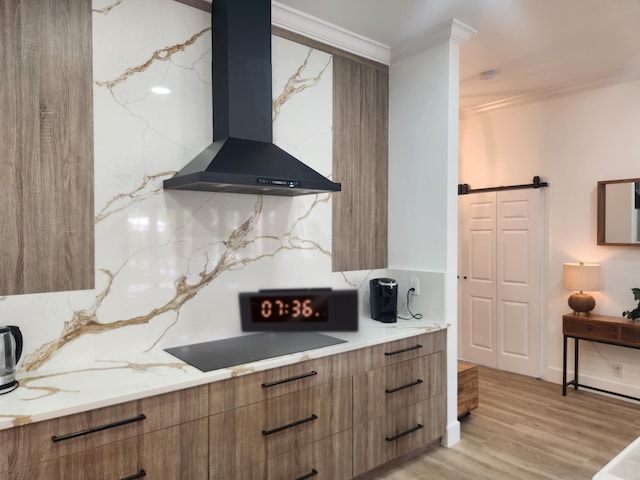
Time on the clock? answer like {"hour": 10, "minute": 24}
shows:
{"hour": 7, "minute": 36}
